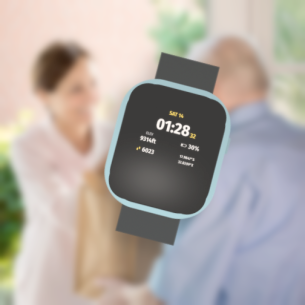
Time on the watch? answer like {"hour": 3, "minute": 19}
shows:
{"hour": 1, "minute": 28}
